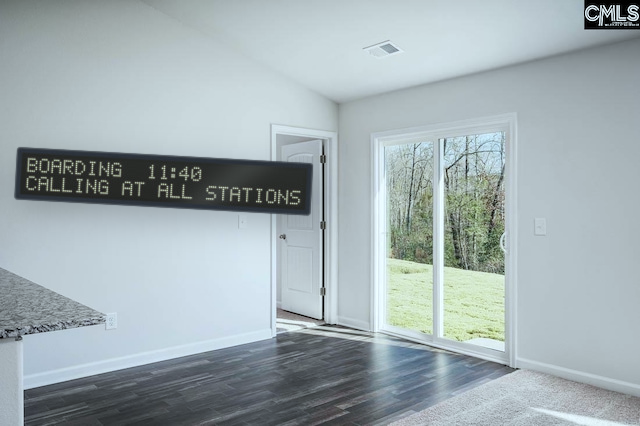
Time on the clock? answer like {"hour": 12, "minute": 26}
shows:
{"hour": 11, "minute": 40}
